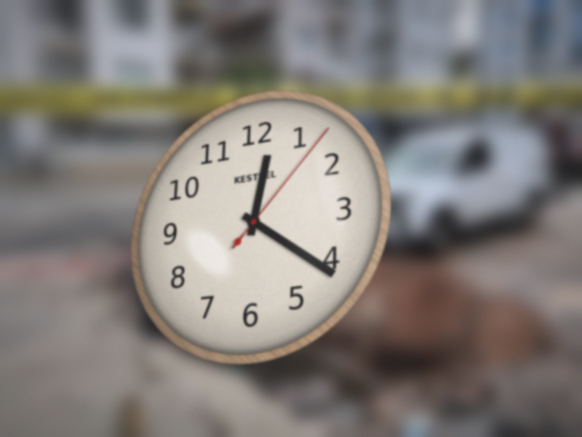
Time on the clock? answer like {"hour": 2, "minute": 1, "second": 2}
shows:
{"hour": 12, "minute": 21, "second": 7}
